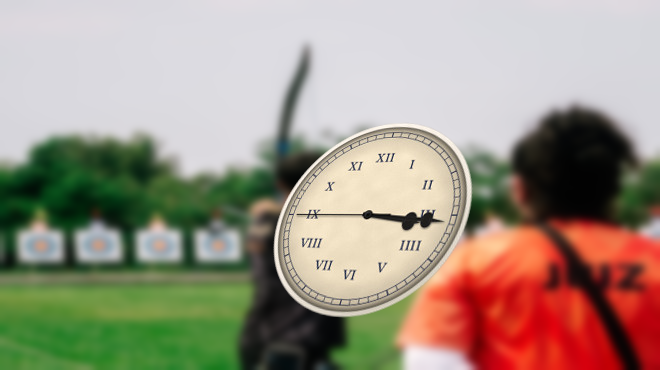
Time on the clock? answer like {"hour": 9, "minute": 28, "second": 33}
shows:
{"hour": 3, "minute": 15, "second": 45}
